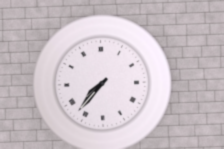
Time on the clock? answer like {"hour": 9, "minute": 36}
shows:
{"hour": 7, "minute": 37}
